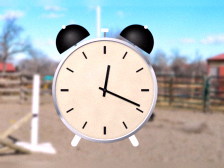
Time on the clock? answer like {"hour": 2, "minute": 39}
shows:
{"hour": 12, "minute": 19}
